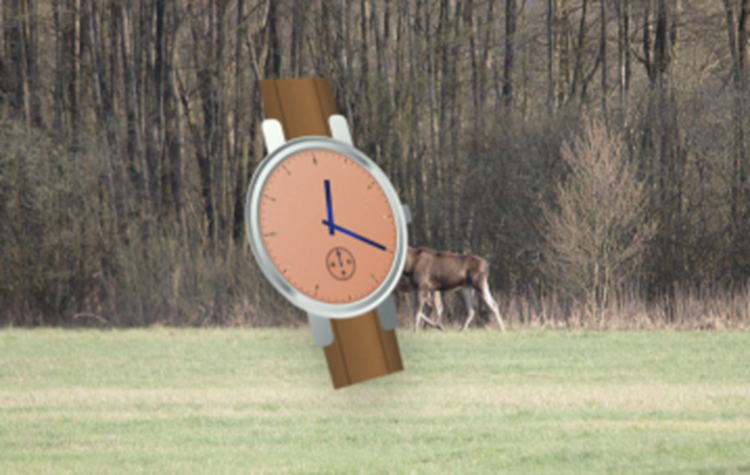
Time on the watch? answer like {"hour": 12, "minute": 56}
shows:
{"hour": 12, "minute": 20}
